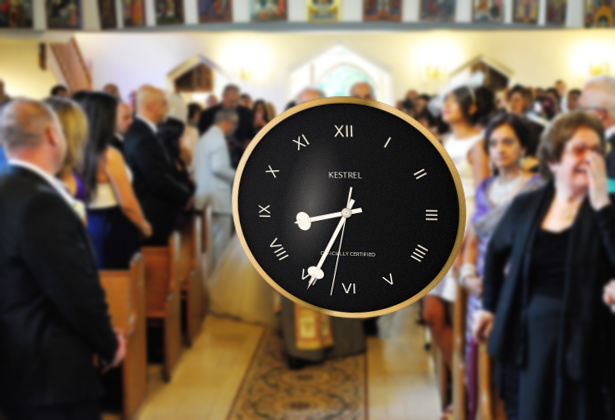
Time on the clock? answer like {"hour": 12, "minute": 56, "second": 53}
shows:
{"hour": 8, "minute": 34, "second": 32}
